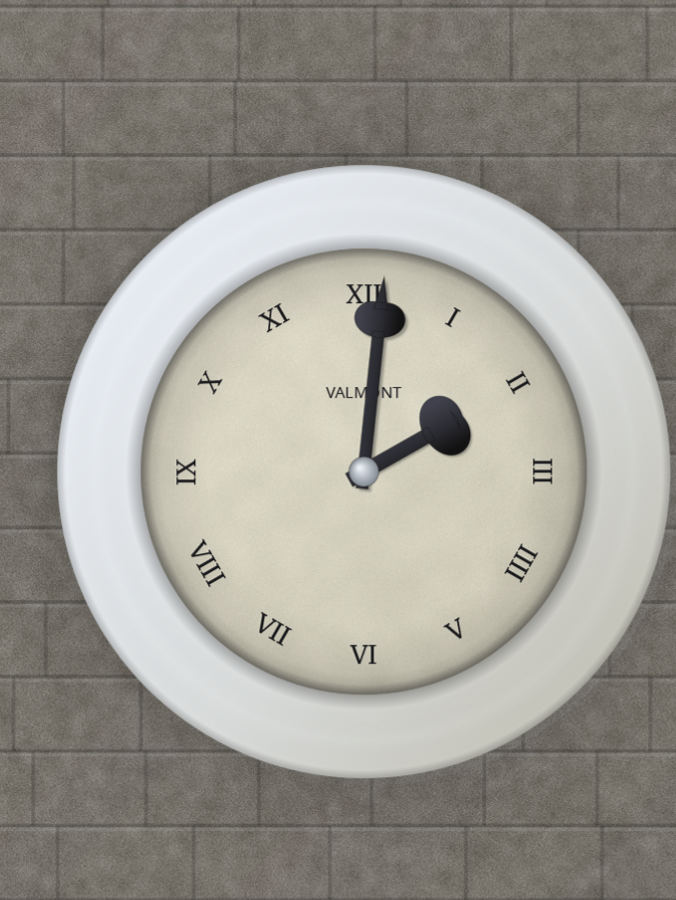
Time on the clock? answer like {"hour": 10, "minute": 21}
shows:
{"hour": 2, "minute": 1}
